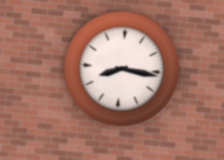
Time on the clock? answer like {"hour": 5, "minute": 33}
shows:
{"hour": 8, "minute": 16}
